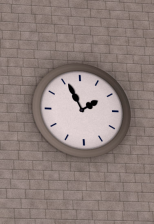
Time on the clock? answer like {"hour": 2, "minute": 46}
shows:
{"hour": 1, "minute": 56}
